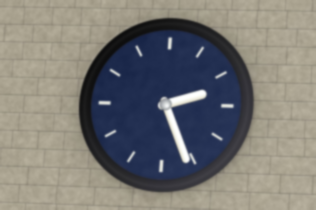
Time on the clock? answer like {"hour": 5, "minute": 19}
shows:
{"hour": 2, "minute": 26}
